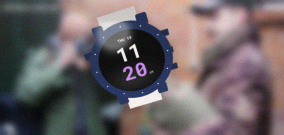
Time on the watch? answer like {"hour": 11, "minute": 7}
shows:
{"hour": 11, "minute": 20}
